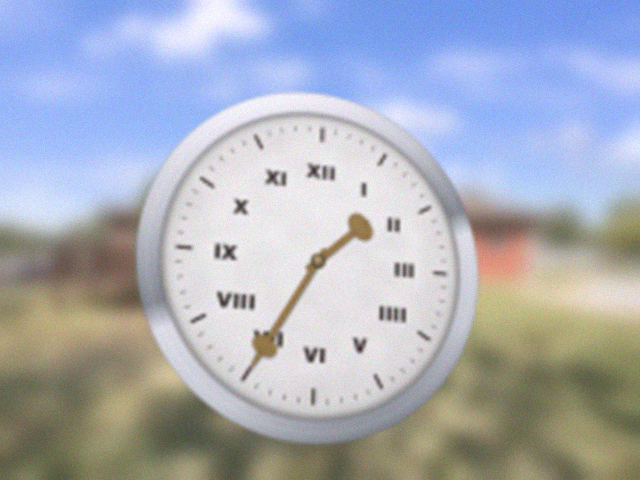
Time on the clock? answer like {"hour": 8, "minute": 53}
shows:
{"hour": 1, "minute": 35}
